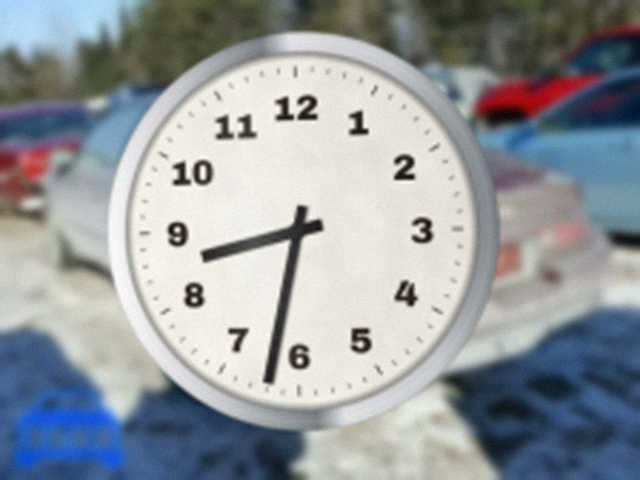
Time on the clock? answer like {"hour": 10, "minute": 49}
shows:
{"hour": 8, "minute": 32}
